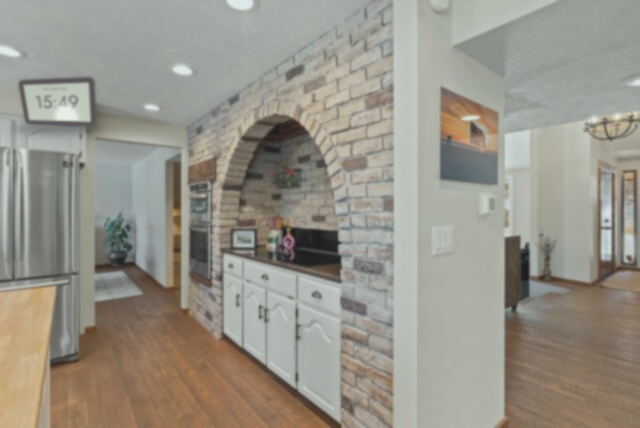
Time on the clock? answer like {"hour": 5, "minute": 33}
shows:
{"hour": 15, "minute": 49}
